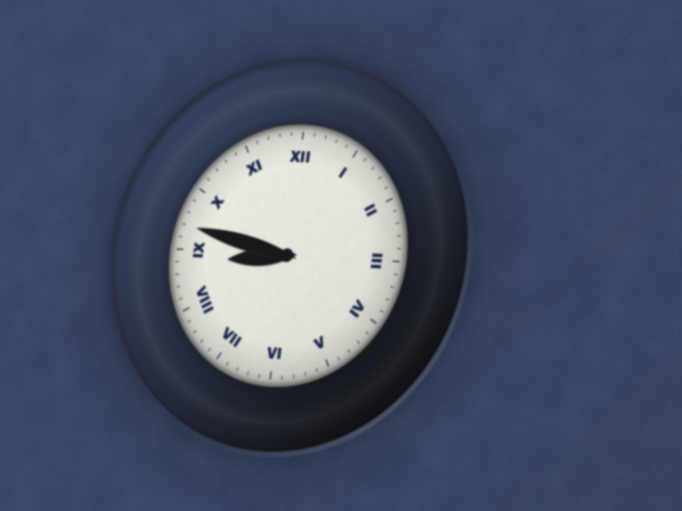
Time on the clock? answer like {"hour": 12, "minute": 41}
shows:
{"hour": 8, "minute": 47}
